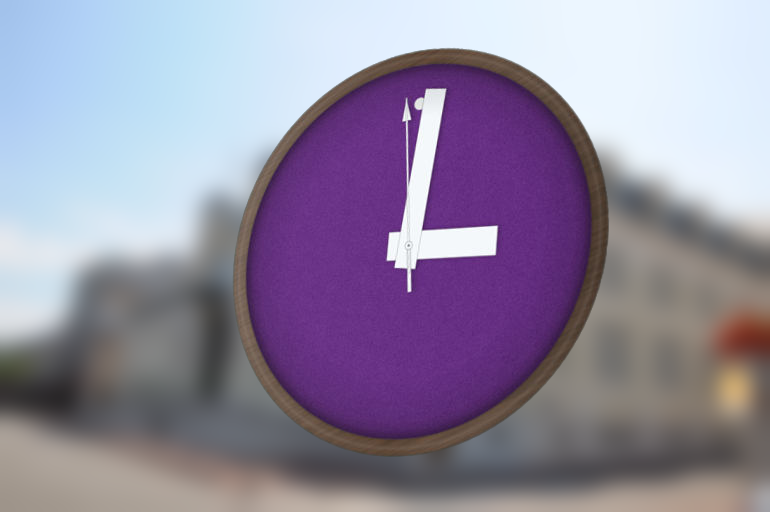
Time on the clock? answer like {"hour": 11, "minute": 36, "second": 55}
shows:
{"hour": 3, "minute": 0, "second": 59}
